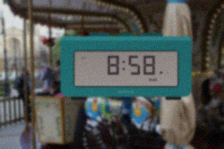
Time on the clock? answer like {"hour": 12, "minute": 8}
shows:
{"hour": 8, "minute": 58}
